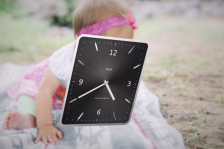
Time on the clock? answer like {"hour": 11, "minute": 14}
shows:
{"hour": 4, "minute": 40}
